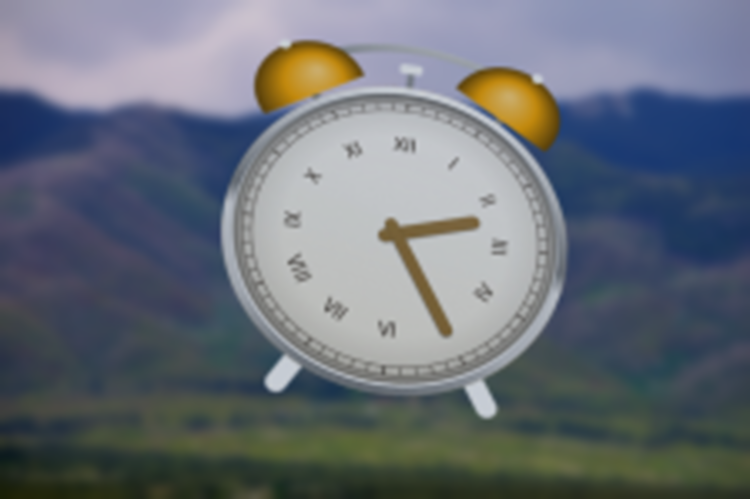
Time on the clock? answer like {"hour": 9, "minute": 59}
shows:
{"hour": 2, "minute": 25}
